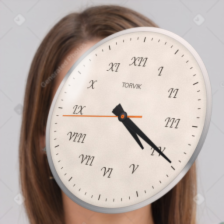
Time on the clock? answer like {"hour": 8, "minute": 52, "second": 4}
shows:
{"hour": 4, "minute": 19, "second": 44}
